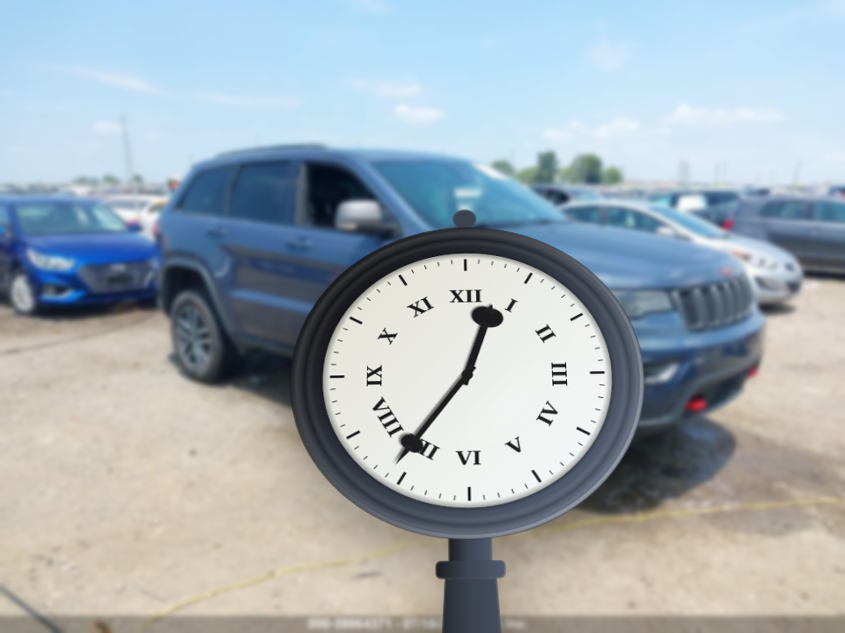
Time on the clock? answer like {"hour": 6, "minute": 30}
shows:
{"hour": 12, "minute": 36}
